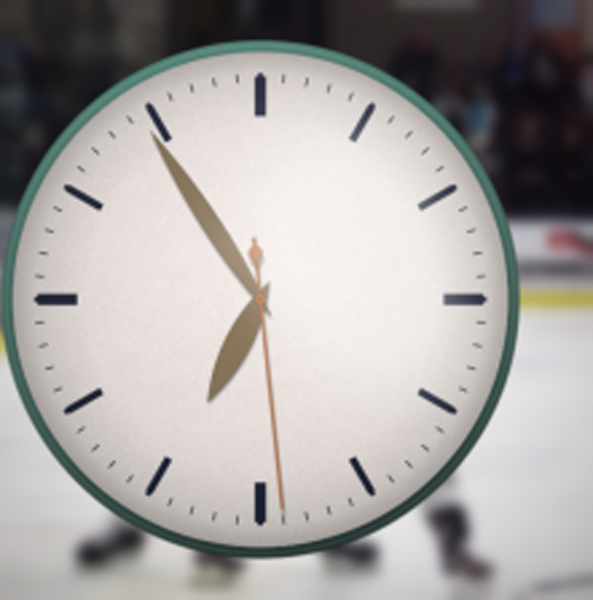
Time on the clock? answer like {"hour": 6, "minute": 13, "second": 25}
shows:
{"hour": 6, "minute": 54, "second": 29}
